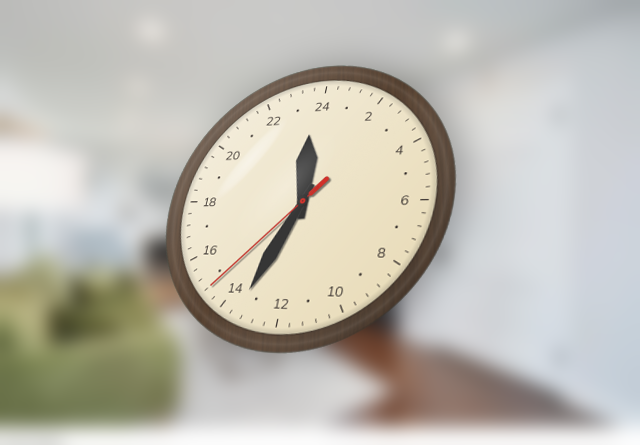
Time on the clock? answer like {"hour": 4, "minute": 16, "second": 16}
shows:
{"hour": 23, "minute": 33, "second": 37}
